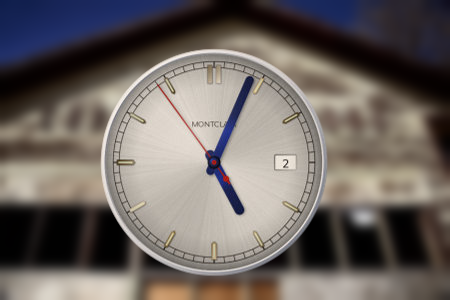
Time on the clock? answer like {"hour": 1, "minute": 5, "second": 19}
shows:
{"hour": 5, "minute": 3, "second": 54}
